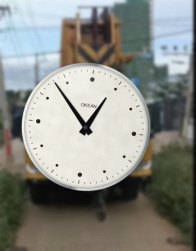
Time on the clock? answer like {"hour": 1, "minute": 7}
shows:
{"hour": 12, "minute": 53}
